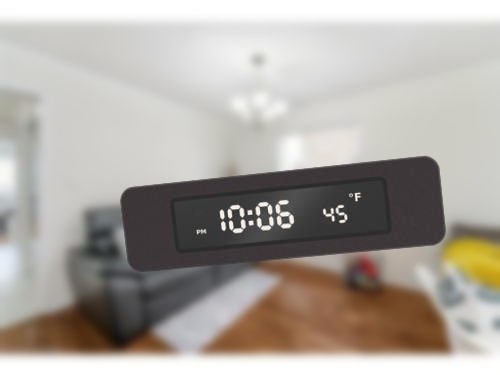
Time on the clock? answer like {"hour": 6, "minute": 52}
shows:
{"hour": 10, "minute": 6}
